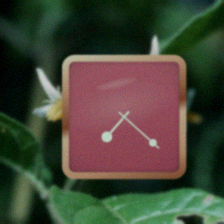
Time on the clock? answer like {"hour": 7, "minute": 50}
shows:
{"hour": 7, "minute": 22}
